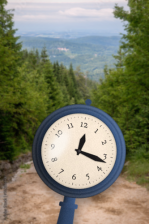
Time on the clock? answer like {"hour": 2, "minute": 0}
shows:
{"hour": 12, "minute": 17}
